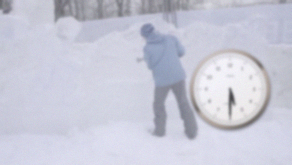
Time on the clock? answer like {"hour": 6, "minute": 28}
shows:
{"hour": 5, "minute": 30}
